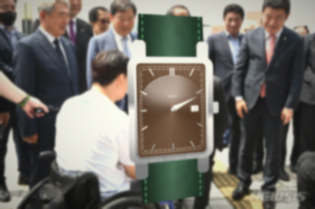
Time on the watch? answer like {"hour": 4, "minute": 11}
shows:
{"hour": 2, "minute": 11}
